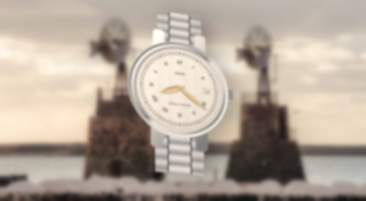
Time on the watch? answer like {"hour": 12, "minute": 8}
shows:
{"hour": 8, "minute": 21}
